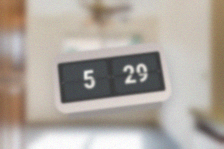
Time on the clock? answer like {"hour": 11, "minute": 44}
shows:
{"hour": 5, "minute": 29}
